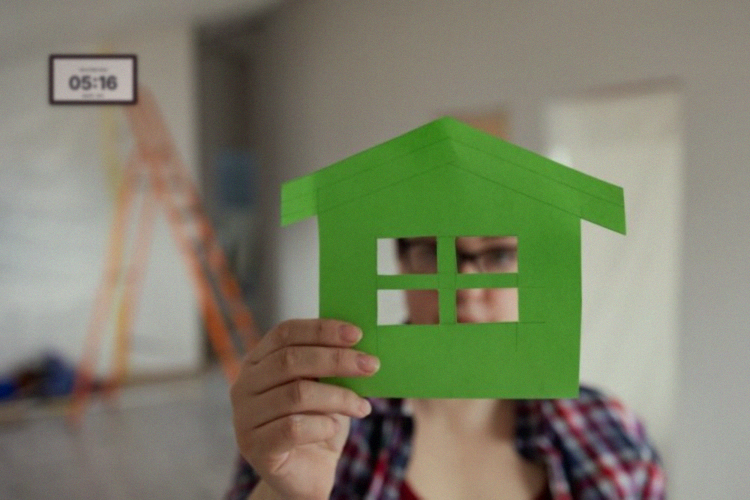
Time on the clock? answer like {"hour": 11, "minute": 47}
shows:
{"hour": 5, "minute": 16}
